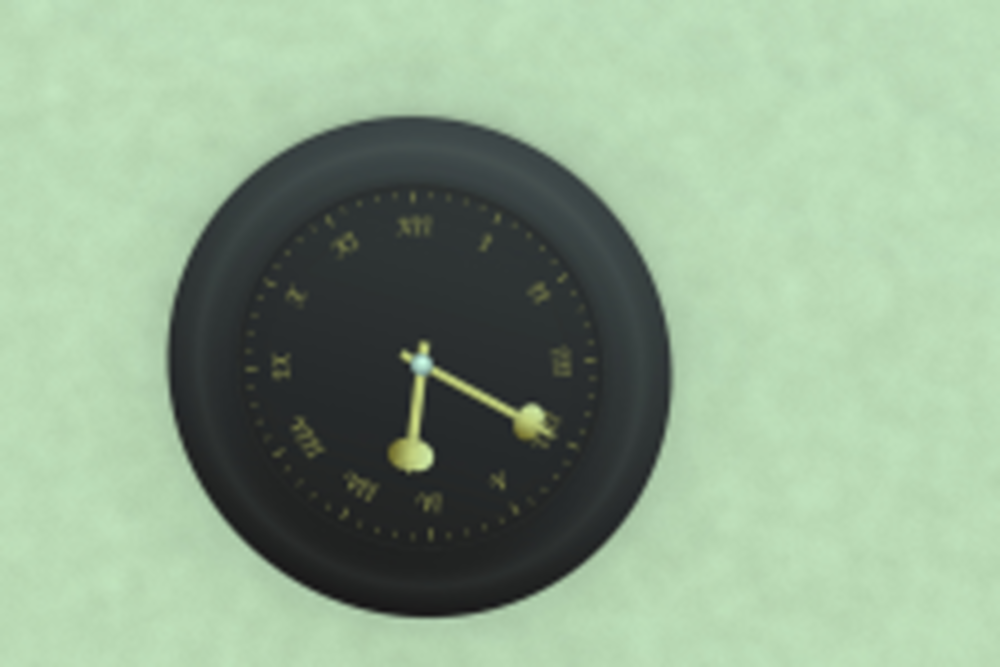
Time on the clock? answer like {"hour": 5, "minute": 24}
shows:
{"hour": 6, "minute": 20}
